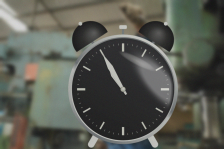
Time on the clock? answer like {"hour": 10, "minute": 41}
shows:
{"hour": 10, "minute": 55}
